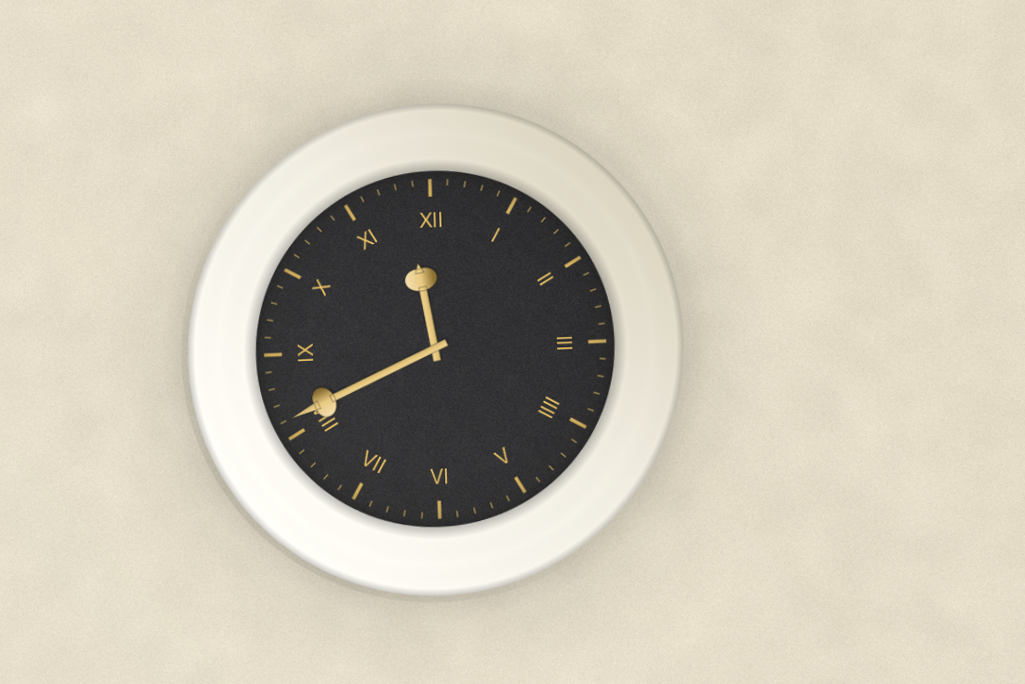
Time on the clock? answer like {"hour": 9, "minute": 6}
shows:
{"hour": 11, "minute": 41}
